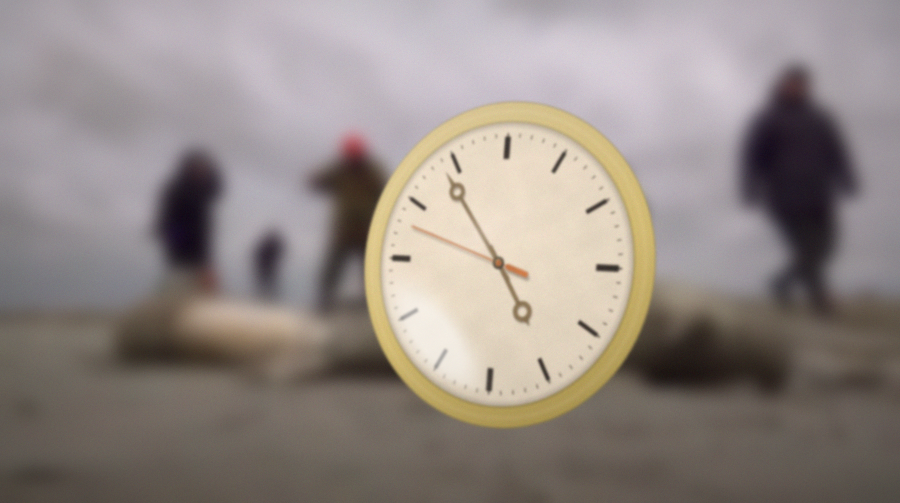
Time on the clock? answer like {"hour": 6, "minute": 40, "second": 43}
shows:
{"hour": 4, "minute": 53, "second": 48}
